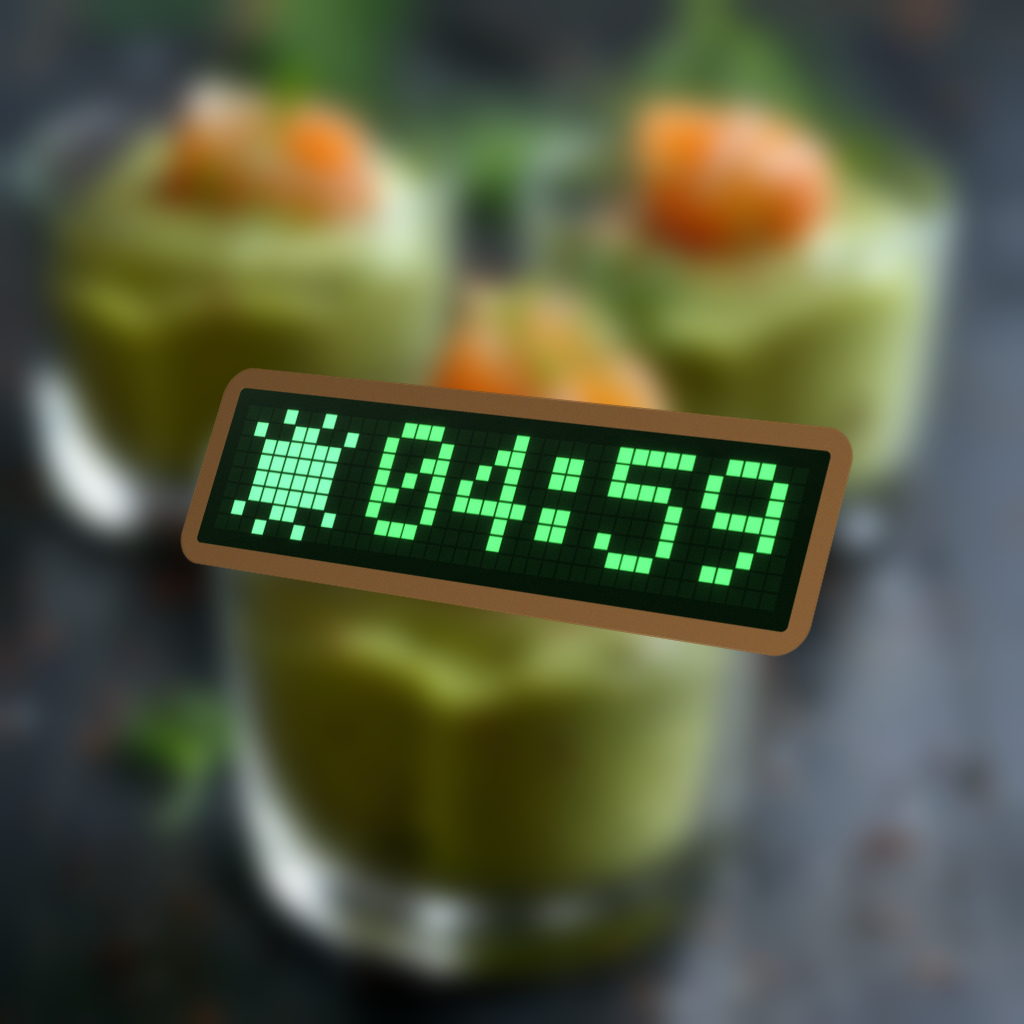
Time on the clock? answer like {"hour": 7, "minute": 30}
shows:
{"hour": 4, "minute": 59}
